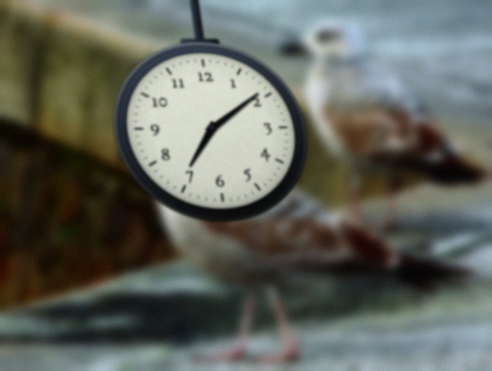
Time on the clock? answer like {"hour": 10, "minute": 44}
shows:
{"hour": 7, "minute": 9}
